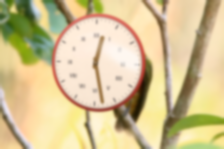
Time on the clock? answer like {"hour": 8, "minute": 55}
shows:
{"hour": 12, "minute": 28}
